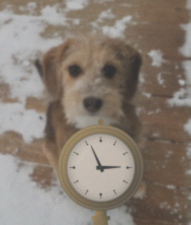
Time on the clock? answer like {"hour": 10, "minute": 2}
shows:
{"hour": 2, "minute": 56}
